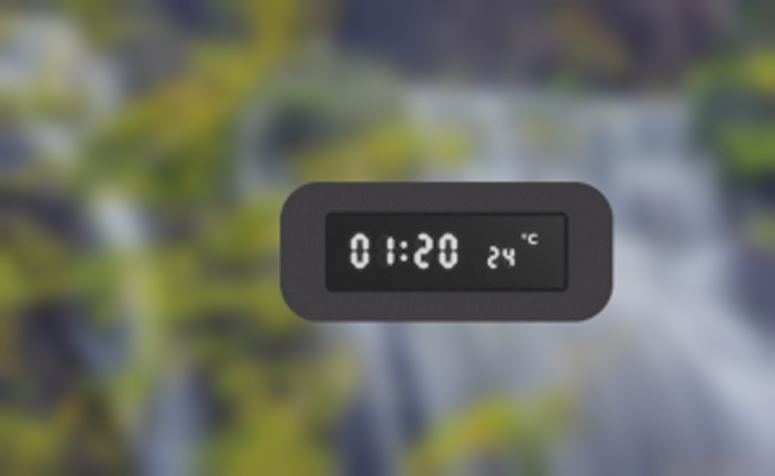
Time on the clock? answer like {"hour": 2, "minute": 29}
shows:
{"hour": 1, "minute": 20}
